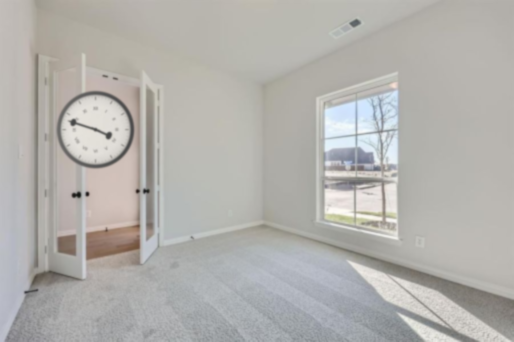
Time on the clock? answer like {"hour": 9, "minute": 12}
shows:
{"hour": 3, "minute": 48}
